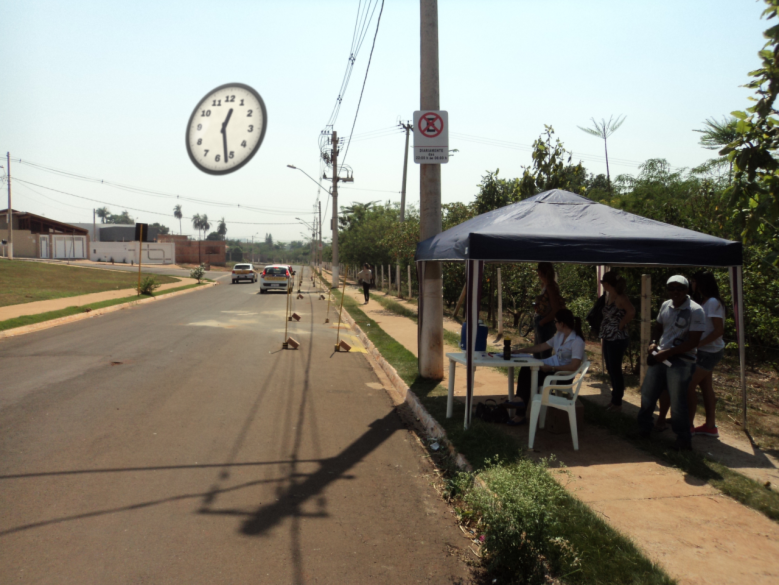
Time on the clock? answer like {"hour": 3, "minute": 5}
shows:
{"hour": 12, "minute": 27}
